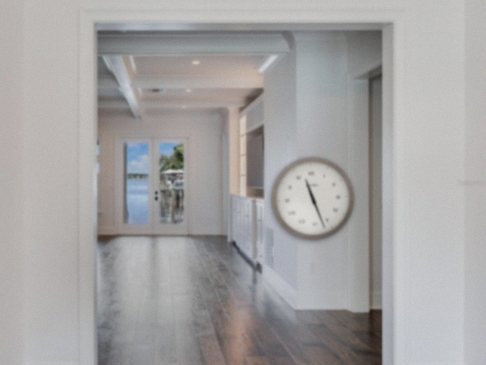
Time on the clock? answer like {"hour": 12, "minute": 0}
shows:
{"hour": 11, "minute": 27}
